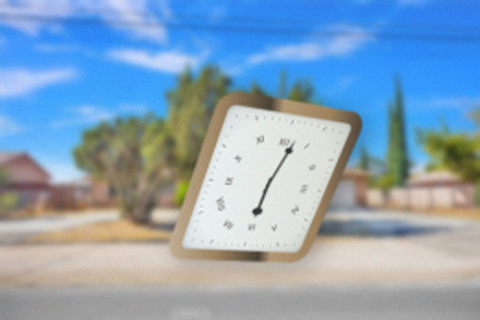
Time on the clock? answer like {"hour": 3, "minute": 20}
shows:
{"hour": 6, "minute": 2}
